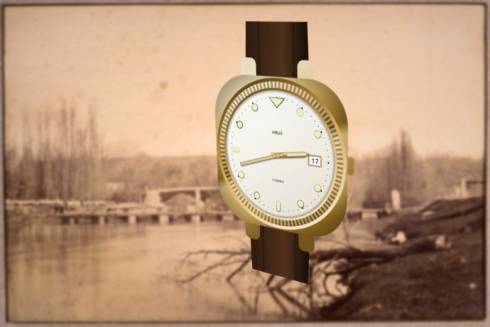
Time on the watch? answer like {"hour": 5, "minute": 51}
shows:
{"hour": 2, "minute": 42}
